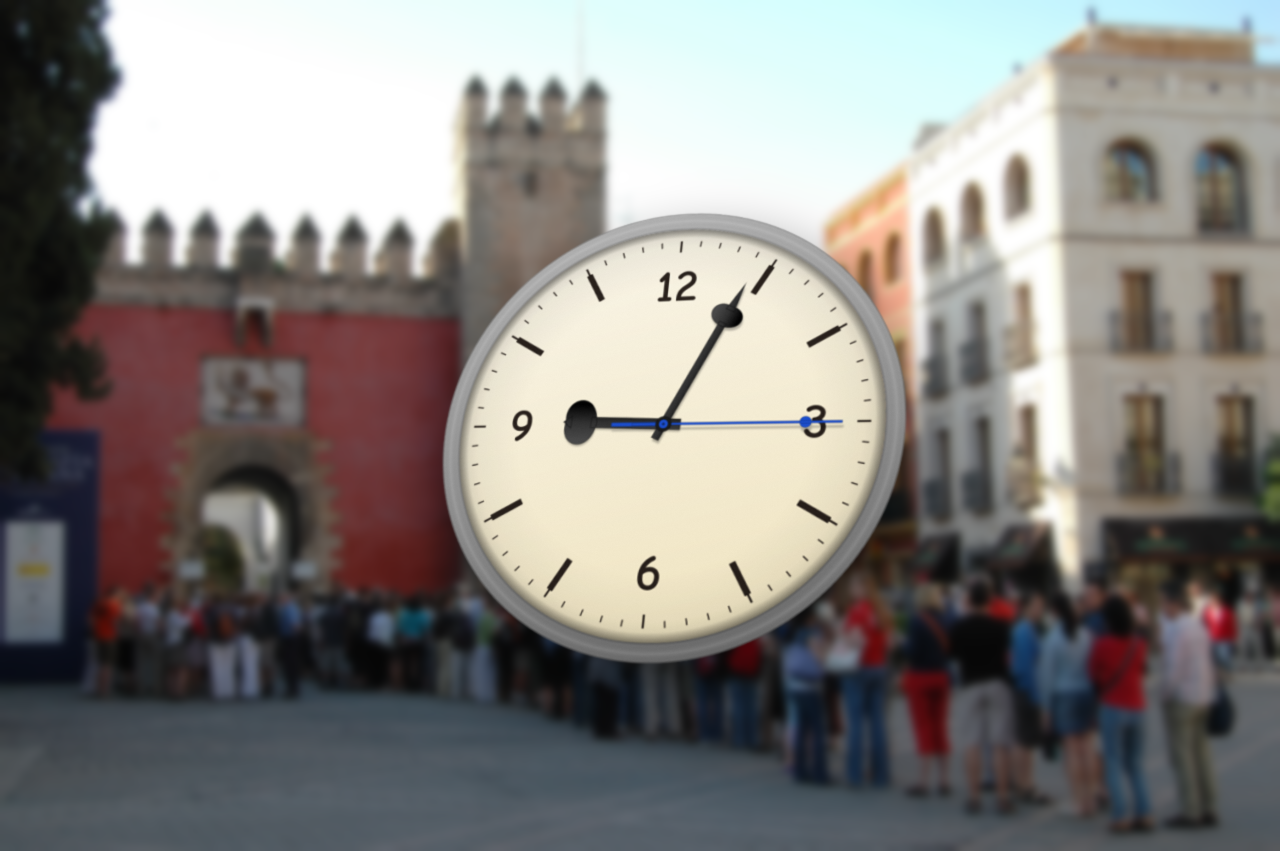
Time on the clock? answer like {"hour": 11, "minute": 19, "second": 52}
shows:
{"hour": 9, "minute": 4, "second": 15}
